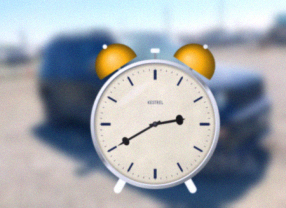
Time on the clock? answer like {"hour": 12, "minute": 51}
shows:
{"hour": 2, "minute": 40}
